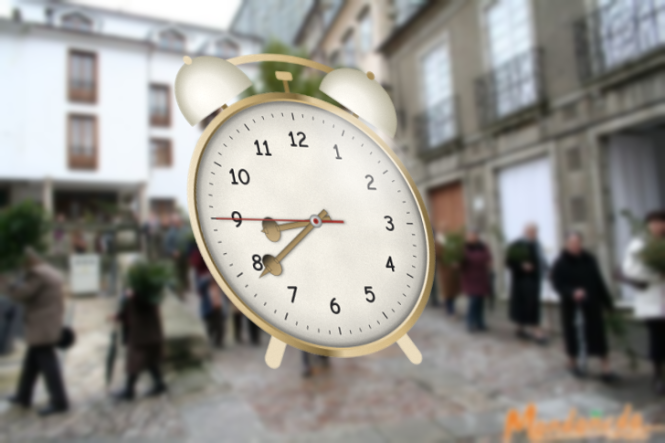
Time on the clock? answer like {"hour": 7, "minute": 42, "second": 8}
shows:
{"hour": 8, "minute": 38, "second": 45}
